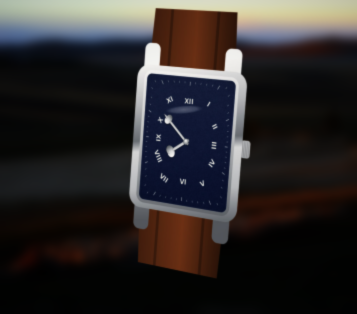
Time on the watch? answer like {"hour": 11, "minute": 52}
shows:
{"hour": 7, "minute": 52}
